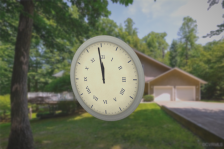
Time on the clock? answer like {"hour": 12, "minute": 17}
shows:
{"hour": 11, "minute": 59}
